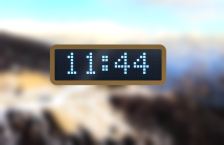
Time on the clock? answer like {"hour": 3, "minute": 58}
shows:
{"hour": 11, "minute": 44}
